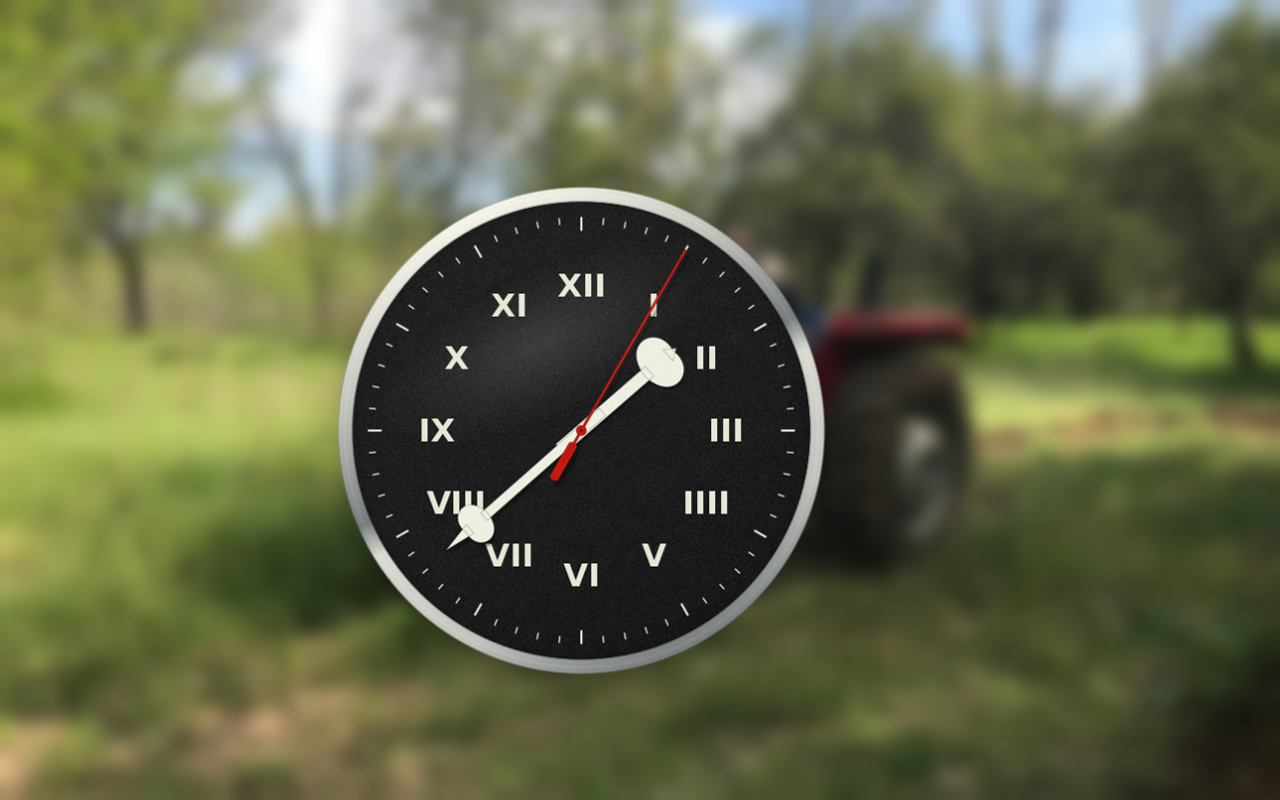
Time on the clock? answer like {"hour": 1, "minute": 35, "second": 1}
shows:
{"hour": 1, "minute": 38, "second": 5}
